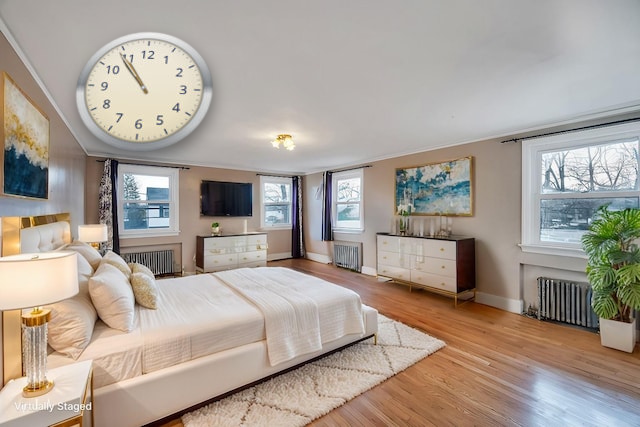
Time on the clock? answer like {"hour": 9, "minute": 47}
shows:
{"hour": 10, "minute": 54}
